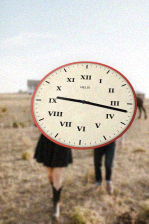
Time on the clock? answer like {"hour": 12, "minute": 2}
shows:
{"hour": 9, "minute": 17}
